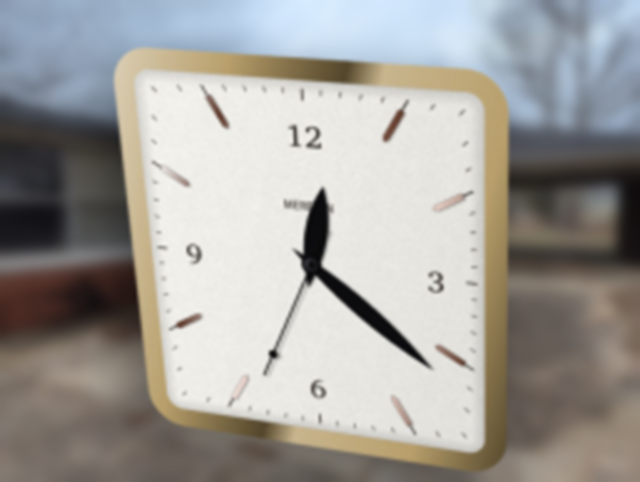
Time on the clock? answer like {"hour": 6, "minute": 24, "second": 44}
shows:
{"hour": 12, "minute": 21, "second": 34}
